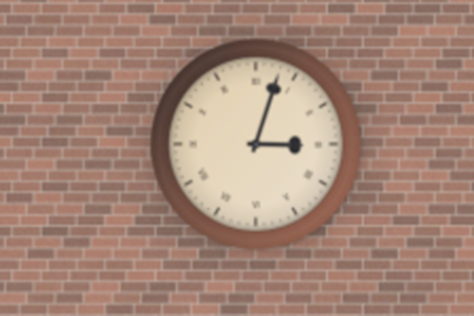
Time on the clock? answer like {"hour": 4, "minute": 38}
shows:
{"hour": 3, "minute": 3}
